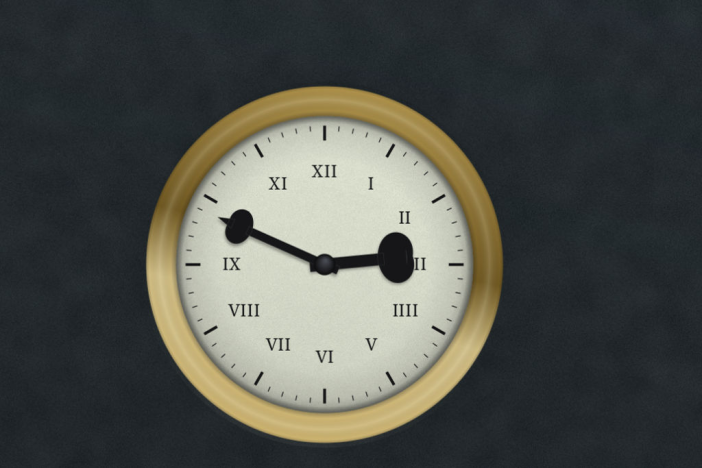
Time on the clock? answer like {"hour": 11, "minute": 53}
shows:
{"hour": 2, "minute": 49}
